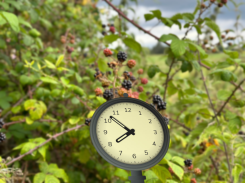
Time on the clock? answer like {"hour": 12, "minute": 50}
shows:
{"hour": 7, "minute": 52}
